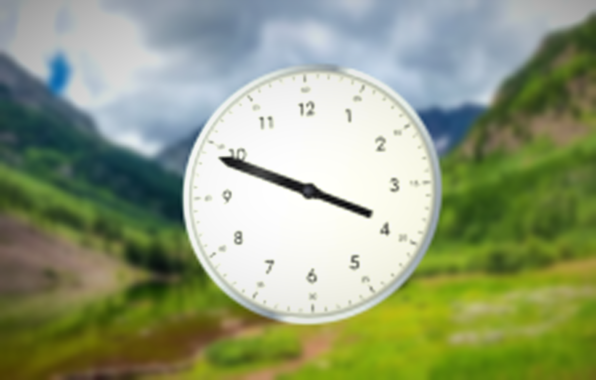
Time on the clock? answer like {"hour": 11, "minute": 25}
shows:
{"hour": 3, "minute": 49}
